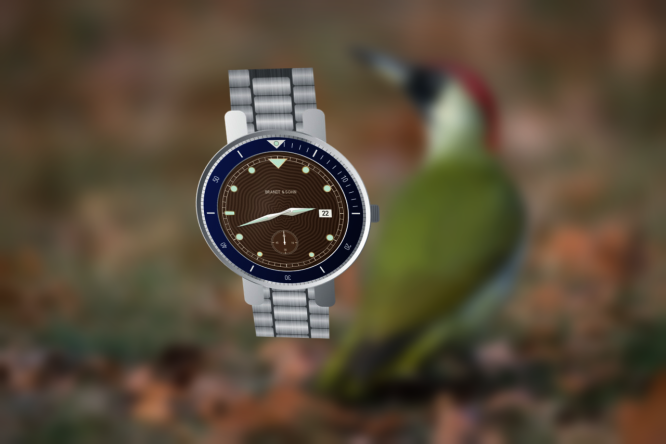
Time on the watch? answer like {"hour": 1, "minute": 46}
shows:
{"hour": 2, "minute": 42}
